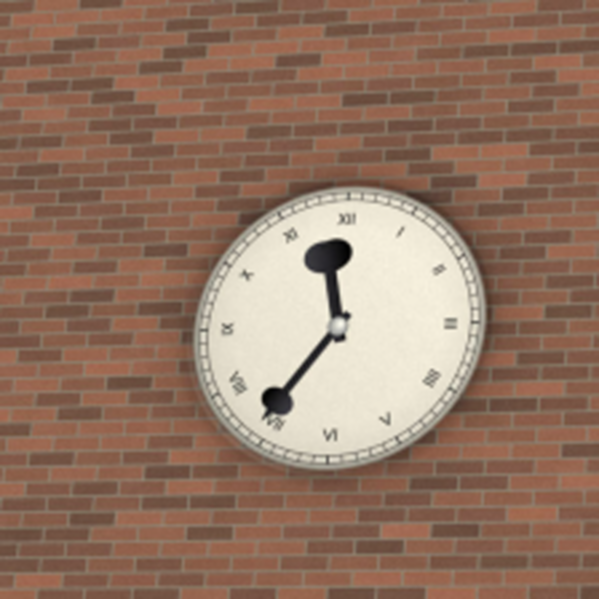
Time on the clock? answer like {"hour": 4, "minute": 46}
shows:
{"hour": 11, "minute": 36}
